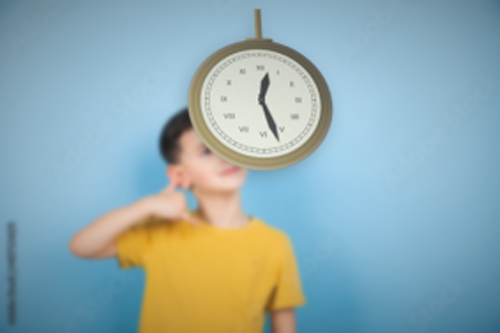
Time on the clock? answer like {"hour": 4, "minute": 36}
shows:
{"hour": 12, "minute": 27}
